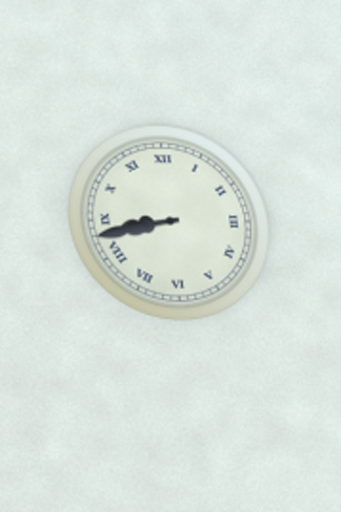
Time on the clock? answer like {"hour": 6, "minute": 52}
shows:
{"hour": 8, "minute": 43}
